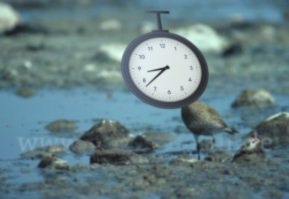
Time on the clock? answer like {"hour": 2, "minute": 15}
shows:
{"hour": 8, "minute": 38}
